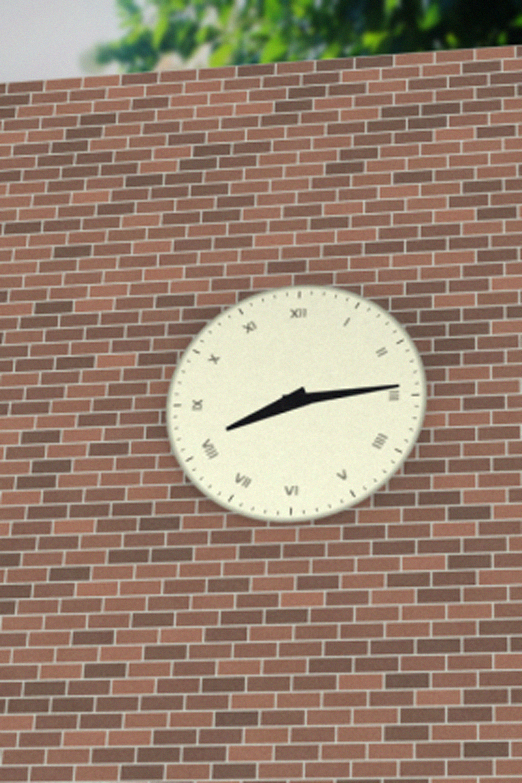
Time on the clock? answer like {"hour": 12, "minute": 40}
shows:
{"hour": 8, "minute": 14}
